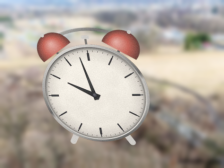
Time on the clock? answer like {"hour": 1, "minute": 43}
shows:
{"hour": 9, "minute": 58}
